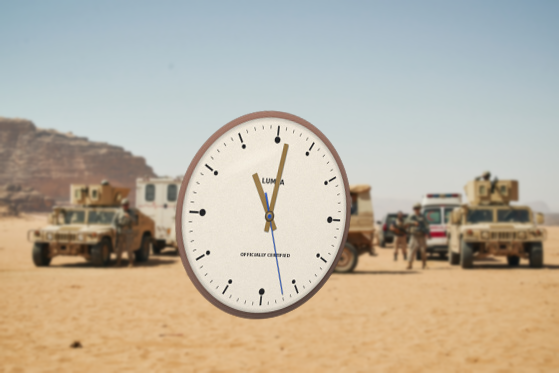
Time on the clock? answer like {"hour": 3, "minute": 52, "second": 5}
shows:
{"hour": 11, "minute": 1, "second": 27}
